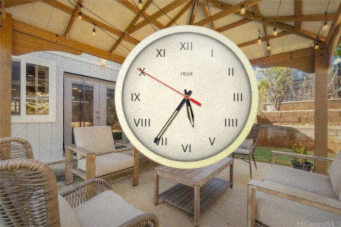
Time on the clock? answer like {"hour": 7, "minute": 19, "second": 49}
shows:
{"hour": 5, "minute": 35, "second": 50}
